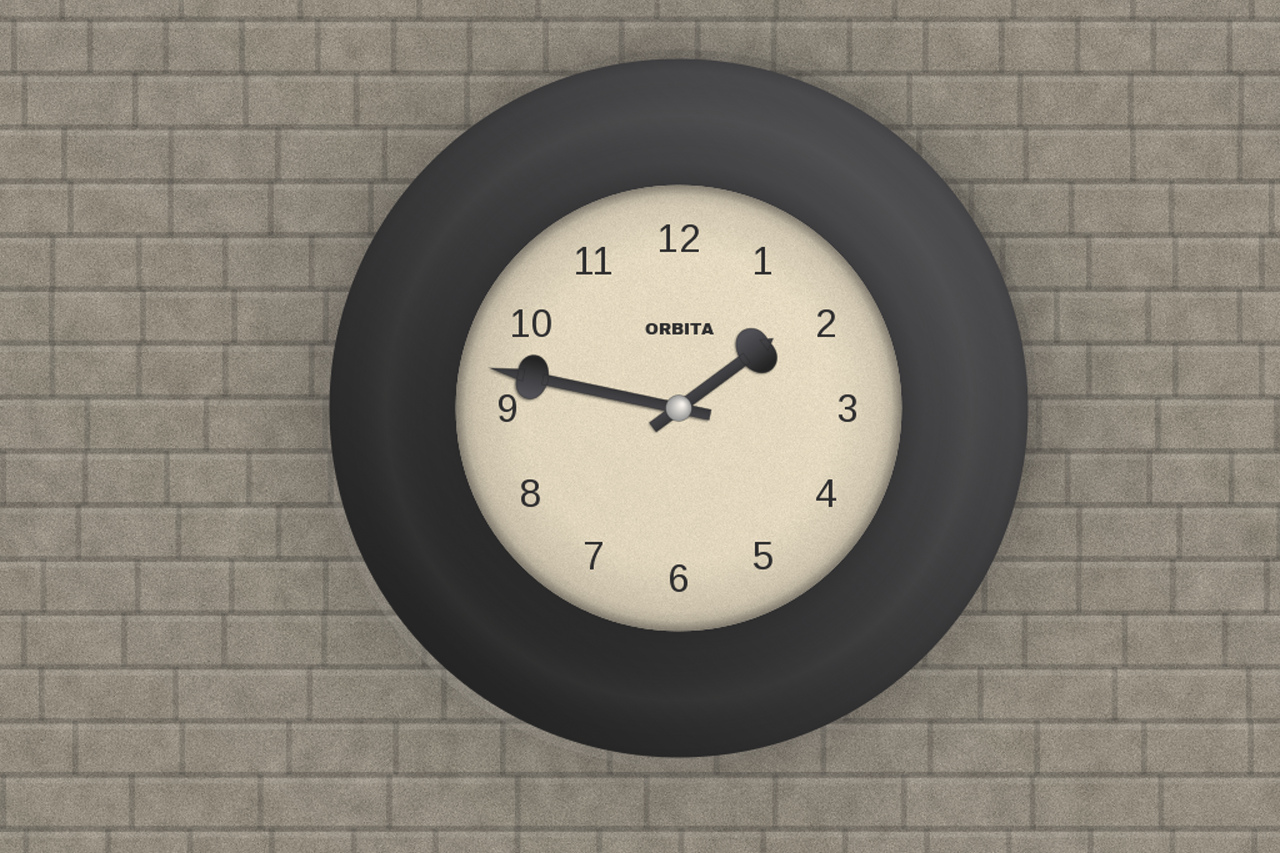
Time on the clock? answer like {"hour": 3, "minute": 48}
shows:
{"hour": 1, "minute": 47}
